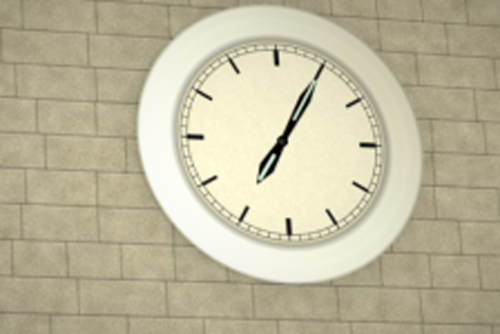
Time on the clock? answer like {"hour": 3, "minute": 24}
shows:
{"hour": 7, "minute": 5}
